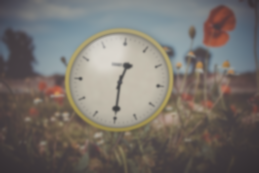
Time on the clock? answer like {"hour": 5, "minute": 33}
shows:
{"hour": 12, "minute": 30}
